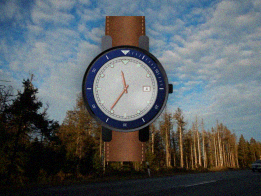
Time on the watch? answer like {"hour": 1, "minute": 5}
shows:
{"hour": 11, "minute": 36}
